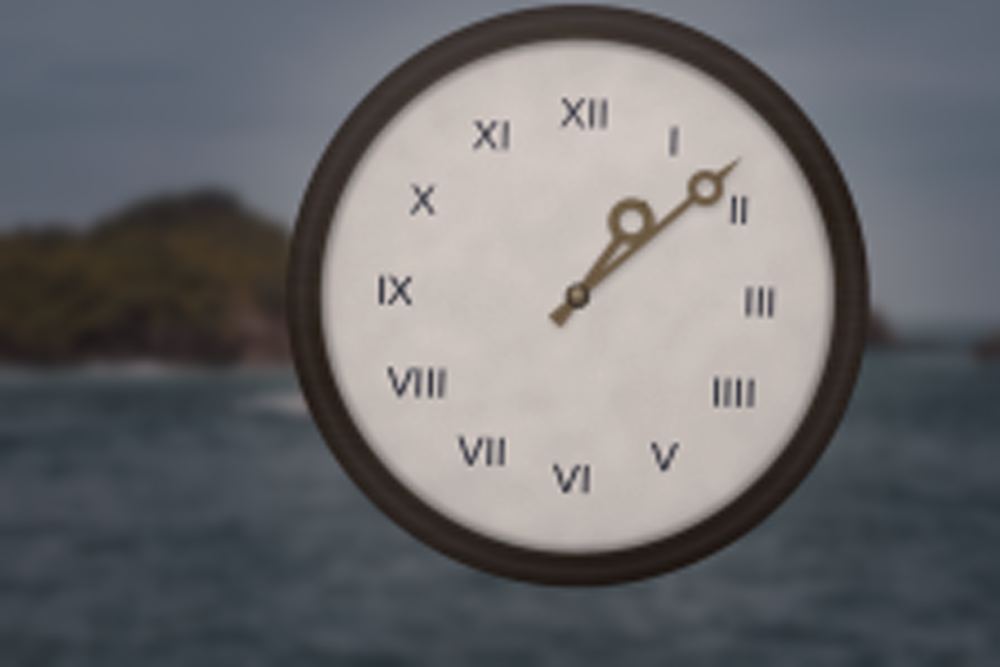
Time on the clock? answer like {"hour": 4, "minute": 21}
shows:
{"hour": 1, "minute": 8}
